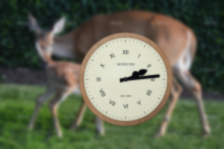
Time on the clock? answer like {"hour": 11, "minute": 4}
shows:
{"hour": 2, "minute": 14}
